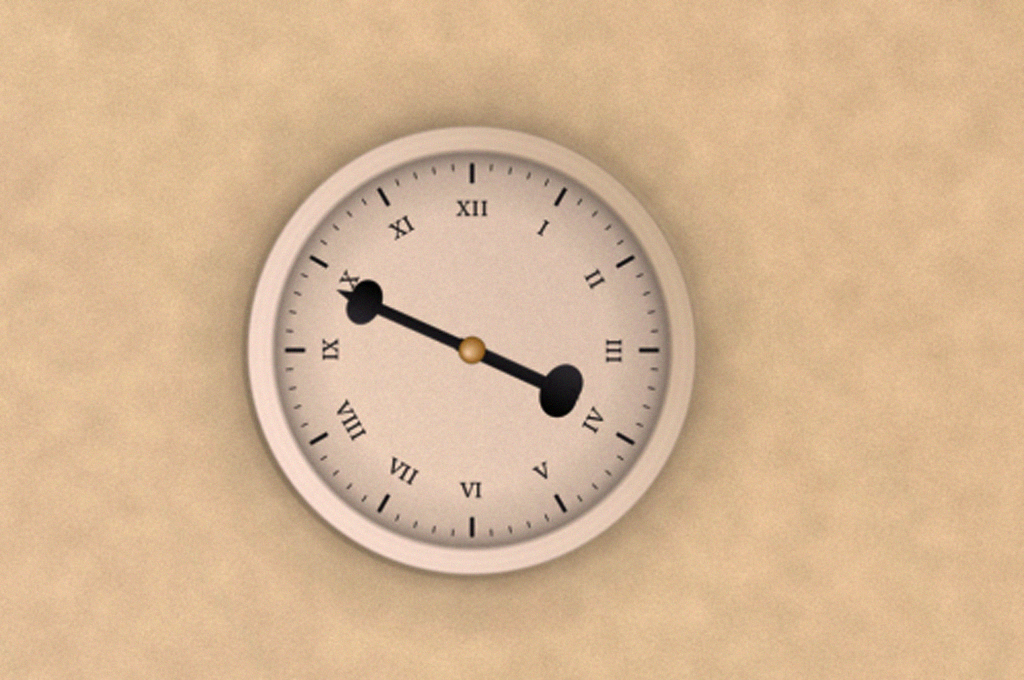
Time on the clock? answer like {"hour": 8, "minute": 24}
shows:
{"hour": 3, "minute": 49}
